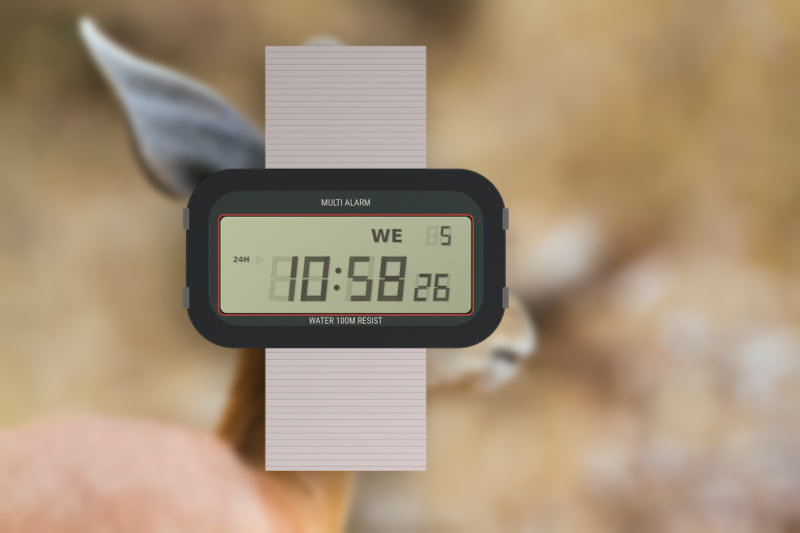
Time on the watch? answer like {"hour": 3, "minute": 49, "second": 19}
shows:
{"hour": 10, "minute": 58, "second": 26}
